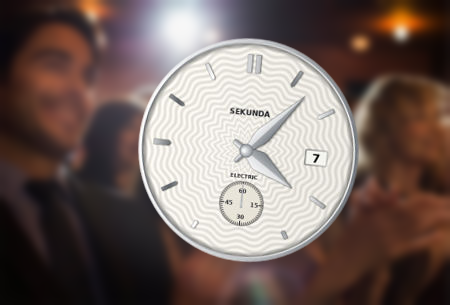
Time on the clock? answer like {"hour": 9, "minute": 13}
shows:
{"hour": 4, "minute": 7}
